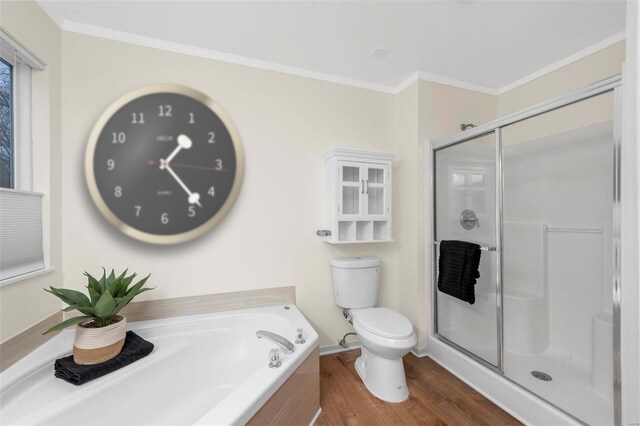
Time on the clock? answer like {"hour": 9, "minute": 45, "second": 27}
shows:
{"hour": 1, "minute": 23, "second": 16}
